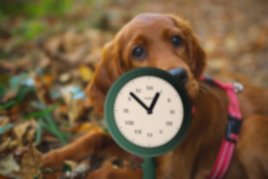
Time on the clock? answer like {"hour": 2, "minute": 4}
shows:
{"hour": 12, "minute": 52}
